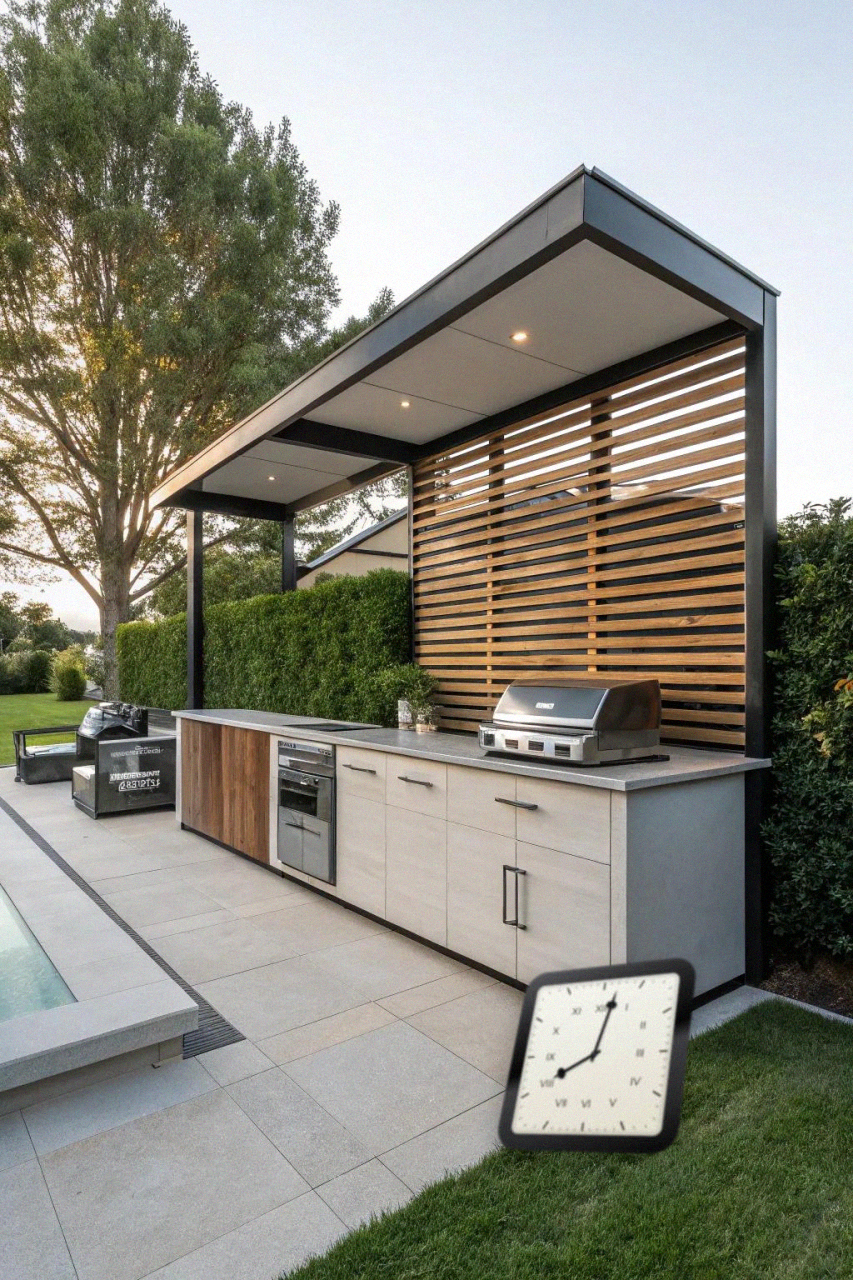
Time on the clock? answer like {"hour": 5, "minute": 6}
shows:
{"hour": 8, "minute": 2}
